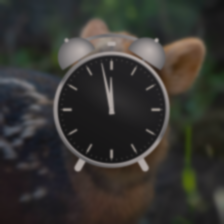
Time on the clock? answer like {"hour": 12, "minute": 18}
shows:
{"hour": 11, "minute": 58}
